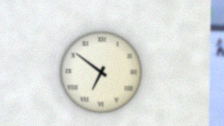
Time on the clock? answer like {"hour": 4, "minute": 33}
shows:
{"hour": 6, "minute": 51}
